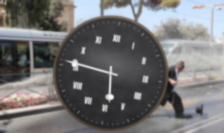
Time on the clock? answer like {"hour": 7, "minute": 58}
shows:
{"hour": 5, "minute": 46}
